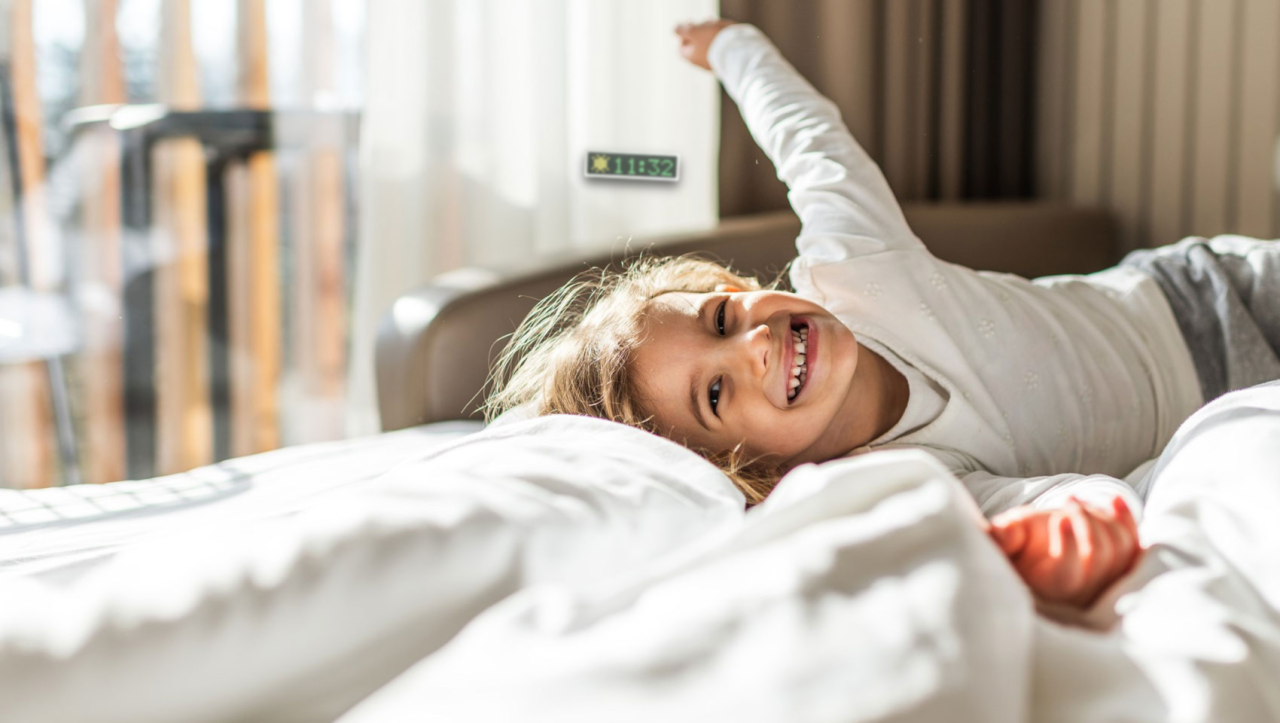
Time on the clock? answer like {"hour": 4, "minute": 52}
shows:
{"hour": 11, "minute": 32}
